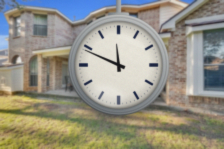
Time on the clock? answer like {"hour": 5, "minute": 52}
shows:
{"hour": 11, "minute": 49}
